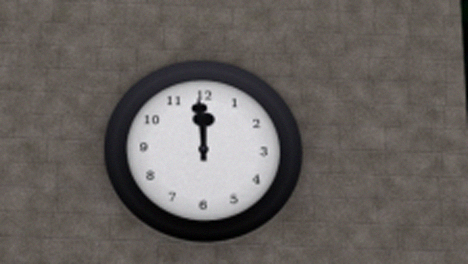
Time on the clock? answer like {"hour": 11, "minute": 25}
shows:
{"hour": 11, "minute": 59}
